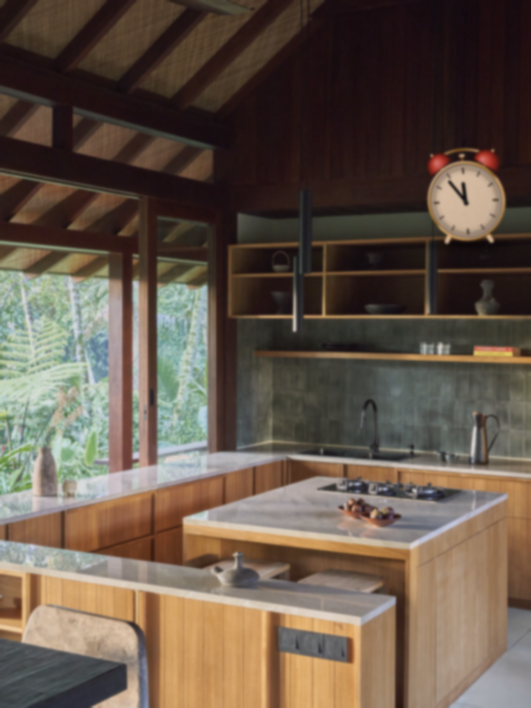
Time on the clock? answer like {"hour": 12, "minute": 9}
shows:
{"hour": 11, "minute": 54}
